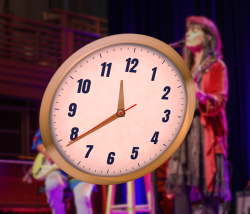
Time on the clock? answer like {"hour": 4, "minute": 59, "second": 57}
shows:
{"hour": 11, "minute": 38, "second": 39}
